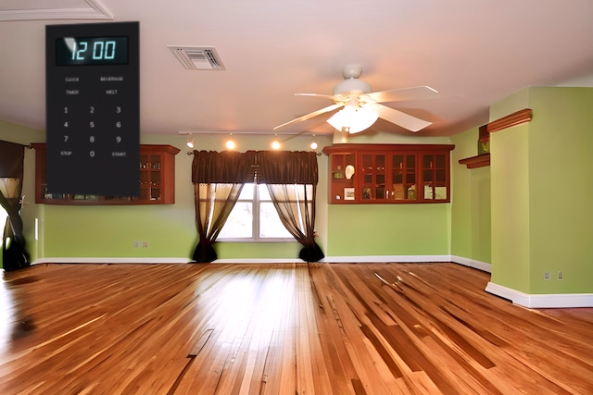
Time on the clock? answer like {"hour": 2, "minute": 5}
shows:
{"hour": 12, "minute": 0}
